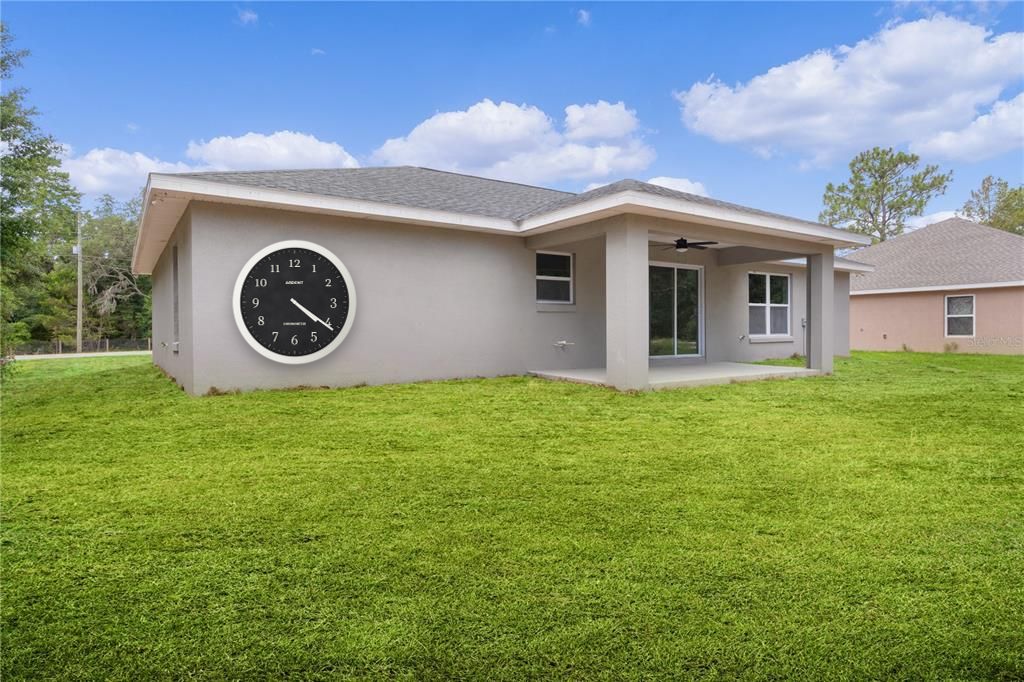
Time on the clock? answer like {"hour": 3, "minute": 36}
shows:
{"hour": 4, "minute": 21}
